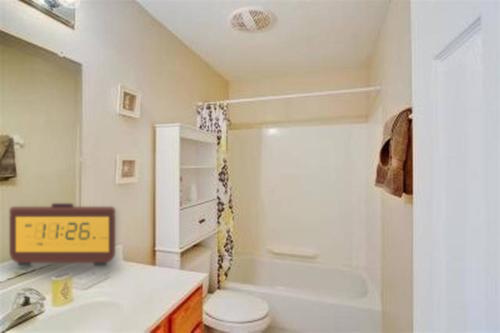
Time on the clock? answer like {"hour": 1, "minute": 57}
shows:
{"hour": 11, "minute": 26}
